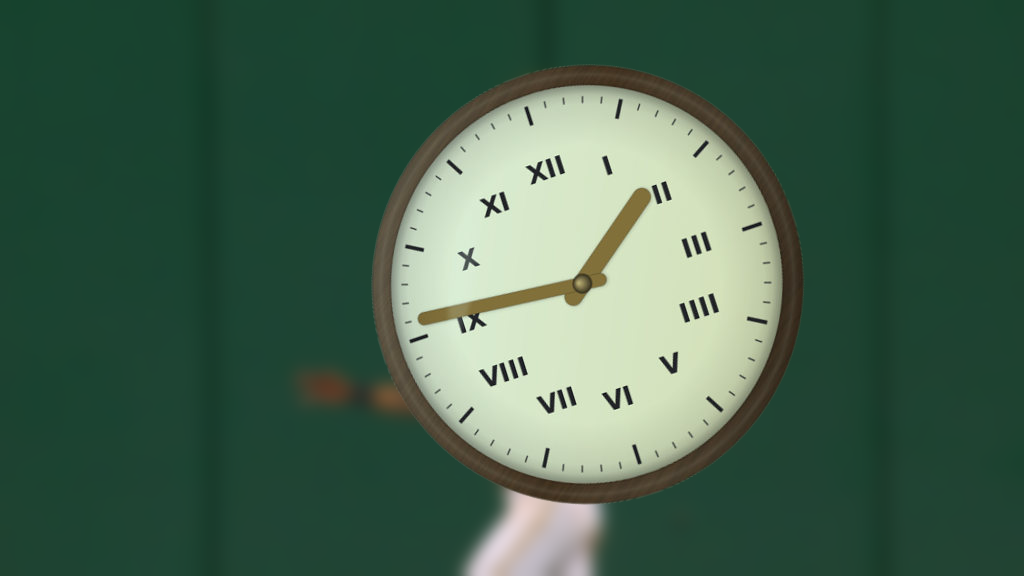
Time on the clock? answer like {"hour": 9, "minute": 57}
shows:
{"hour": 1, "minute": 46}
